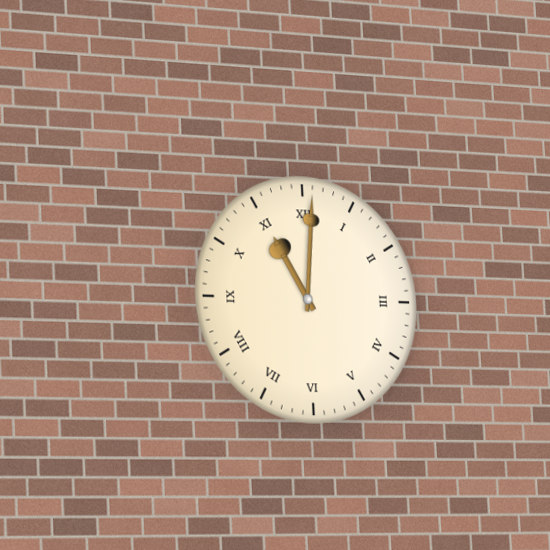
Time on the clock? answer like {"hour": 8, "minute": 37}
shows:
{"hour": 11, "minute": 1}
